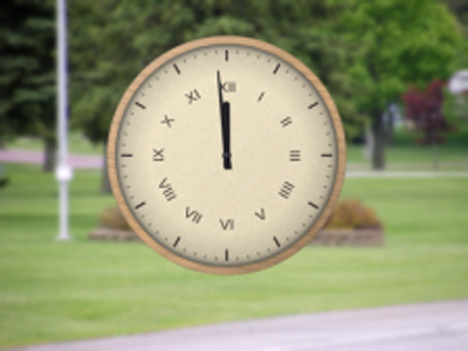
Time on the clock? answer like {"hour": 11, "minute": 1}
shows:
{"hour": 11, "minute": 59}
